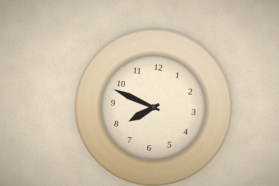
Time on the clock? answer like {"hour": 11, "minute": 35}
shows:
{"hour": 7, "minute": 48}
